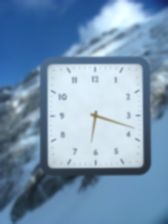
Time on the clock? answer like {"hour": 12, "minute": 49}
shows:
{"hour": 6, "minute": 18}
